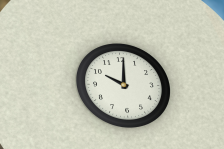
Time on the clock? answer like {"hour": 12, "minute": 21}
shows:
{"hour": 10, "minute": 1}
